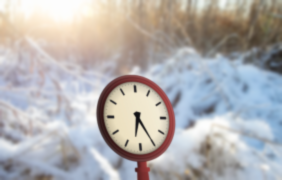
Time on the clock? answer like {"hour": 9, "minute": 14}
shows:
{"hour": 6, "minute": 25}
